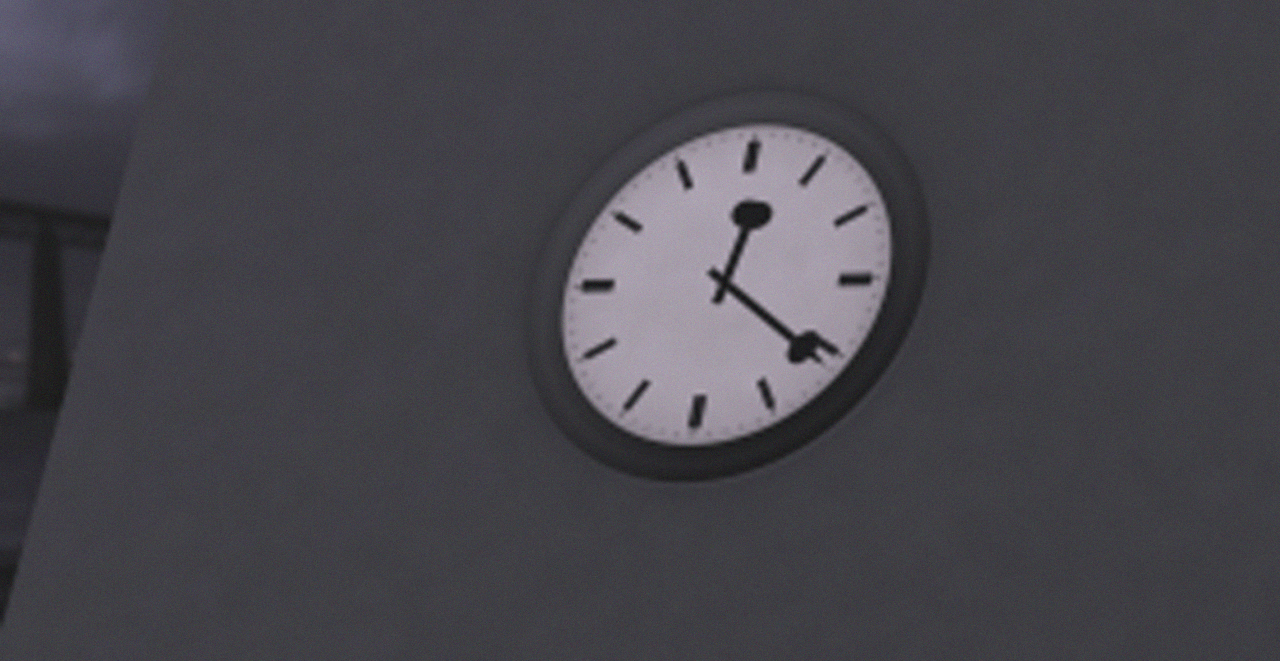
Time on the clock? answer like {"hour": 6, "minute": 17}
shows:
{"hour": 12, "minute": 21}
